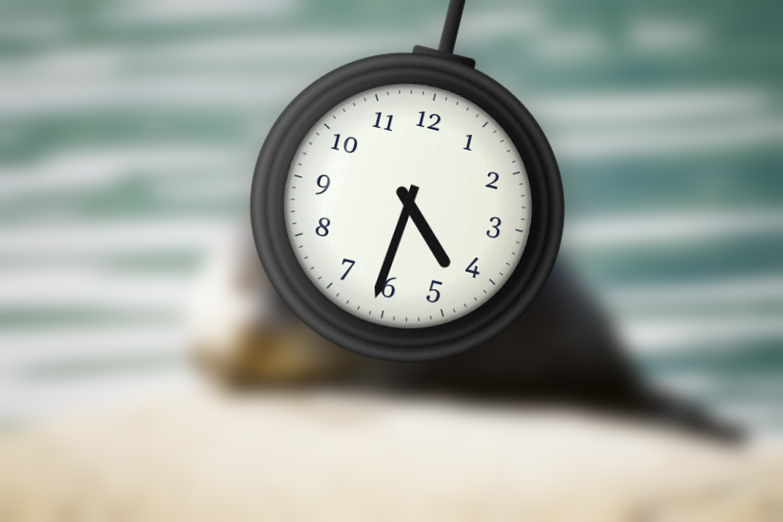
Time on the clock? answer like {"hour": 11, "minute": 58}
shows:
{"hour": 4, "minute": 31}
